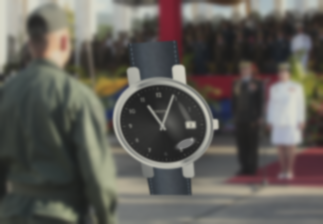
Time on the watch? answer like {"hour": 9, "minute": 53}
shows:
{"hour": 11, "minute": 4}
